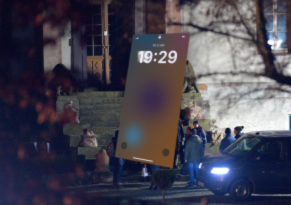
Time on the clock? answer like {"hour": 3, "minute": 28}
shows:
{"hour": 19, "minute": 29}
